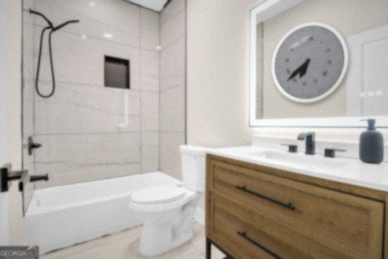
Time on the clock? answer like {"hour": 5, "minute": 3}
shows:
{"hour": 6, "minute": 37}
